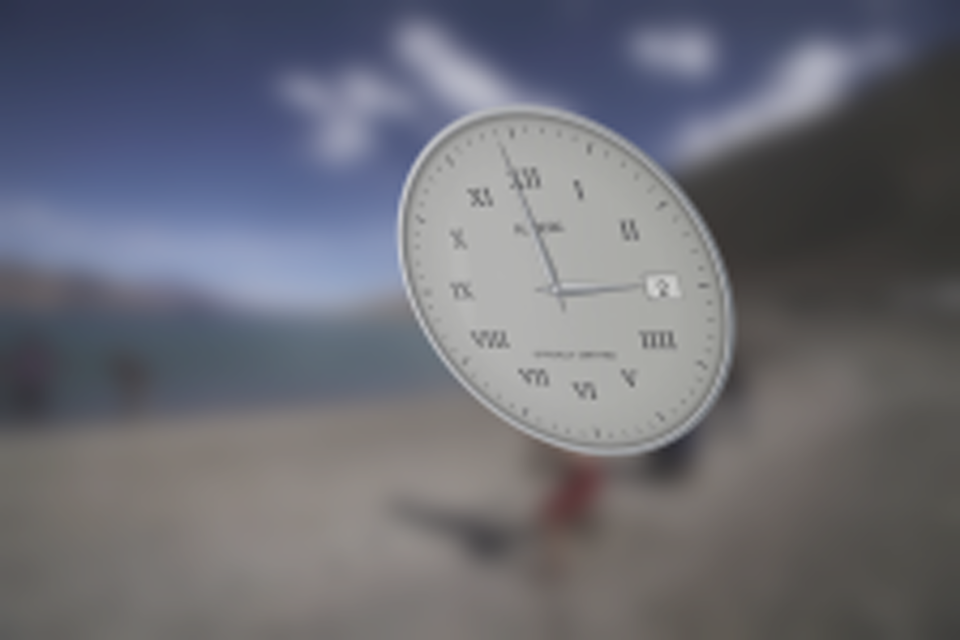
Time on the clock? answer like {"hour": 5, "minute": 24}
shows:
{"hour": 2, "minute": 59}
